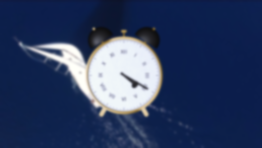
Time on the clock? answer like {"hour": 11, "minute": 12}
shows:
{"hour": 4, "minute": 20}
